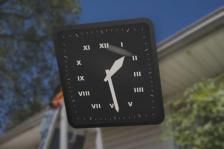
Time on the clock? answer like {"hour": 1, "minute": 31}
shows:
{"hour": 1, "minute": 29}
